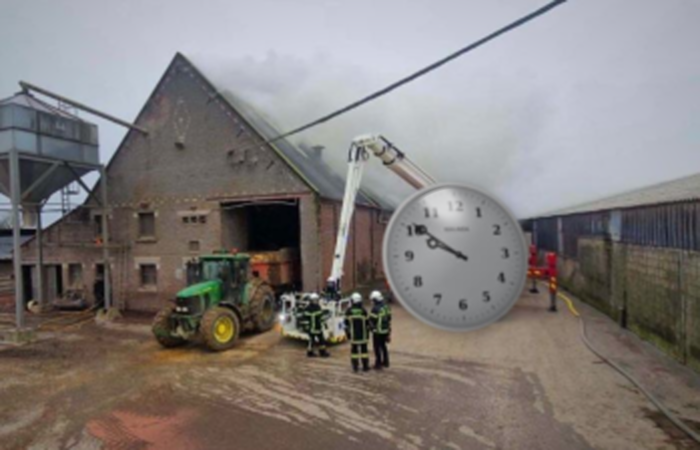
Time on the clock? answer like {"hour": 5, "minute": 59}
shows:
{"hour": 9, "minute": 51}
